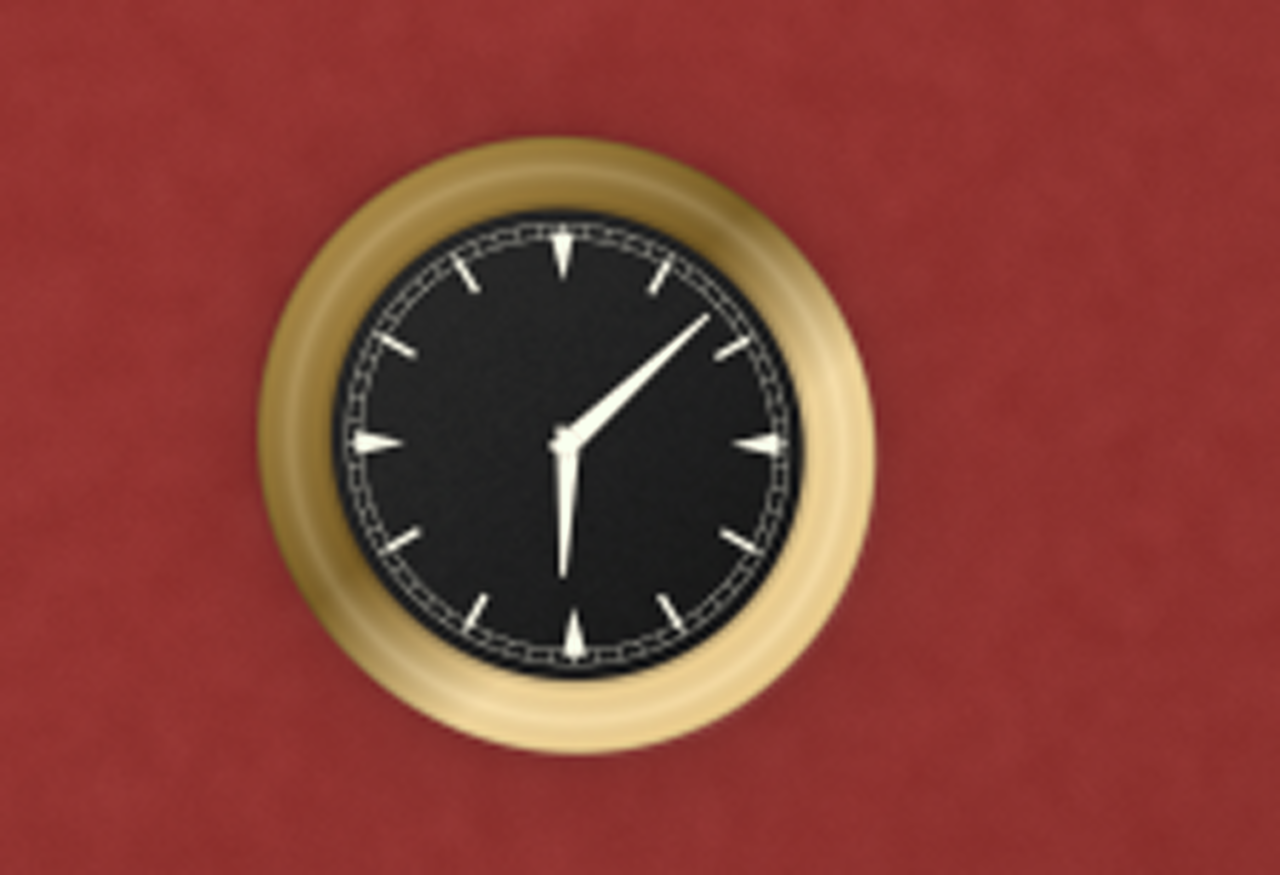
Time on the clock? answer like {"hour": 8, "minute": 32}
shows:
{"hour": 6, "minute": 8}
